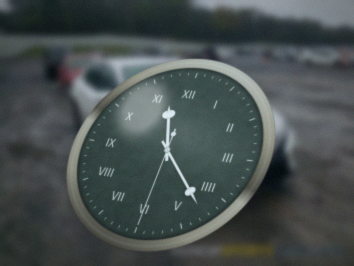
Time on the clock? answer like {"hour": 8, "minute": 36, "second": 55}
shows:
{"hour": 11, "minute": 22, "second": 30}
